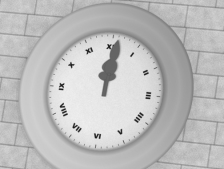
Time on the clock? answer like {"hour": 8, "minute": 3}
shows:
{"hour": 12, "minute": 1}
